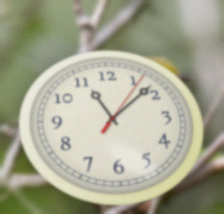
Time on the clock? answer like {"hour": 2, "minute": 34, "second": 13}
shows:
{"hour": 11, "minute": 8, "second": 6}
